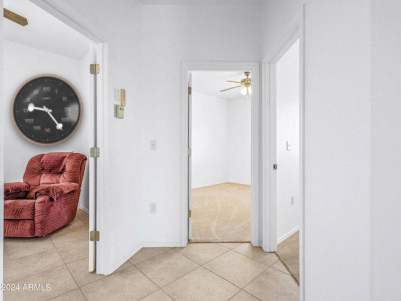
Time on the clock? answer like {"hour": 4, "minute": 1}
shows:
{"hour": 9, "minute": 24}
